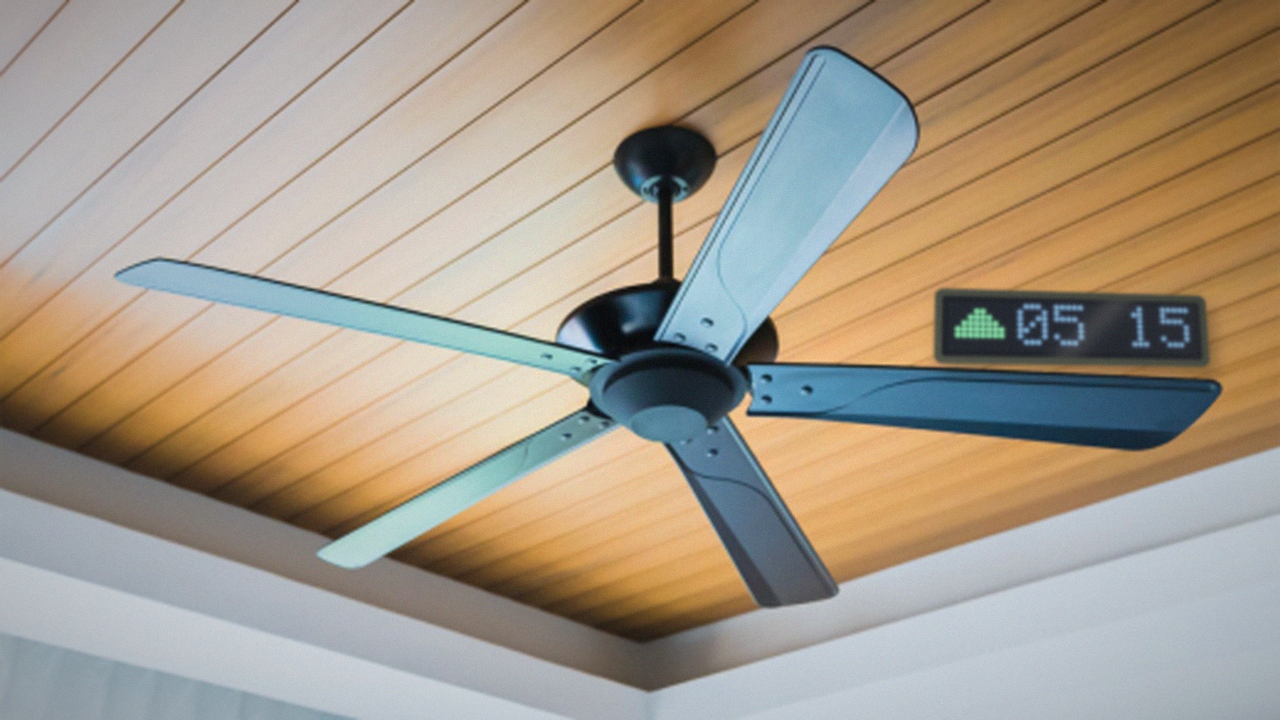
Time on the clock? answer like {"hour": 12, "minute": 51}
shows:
{"hour": 5, "minute": 15}
